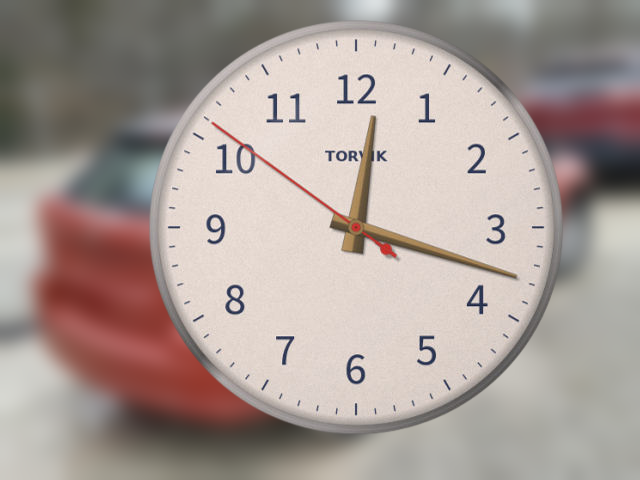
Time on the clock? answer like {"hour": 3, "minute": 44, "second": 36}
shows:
{"hour": 12, "minute": 17, "second": 51}
